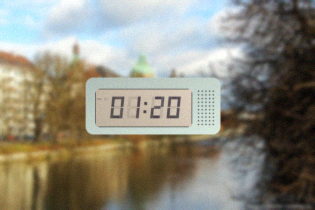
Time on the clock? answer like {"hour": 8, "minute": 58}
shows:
{"hour": 1, "minute": 20}
